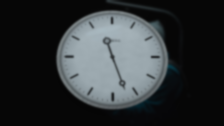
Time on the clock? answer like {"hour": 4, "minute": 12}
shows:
{"hour": 11, "minute": 27}
